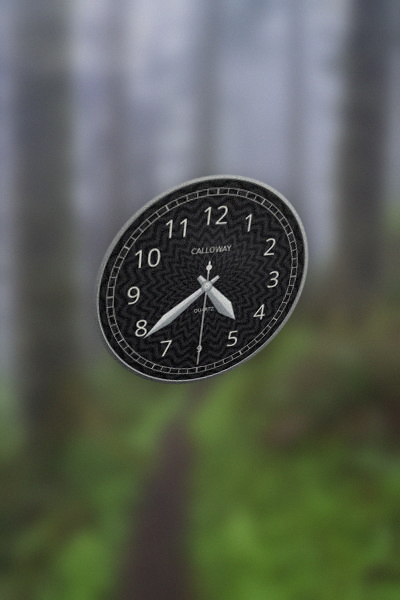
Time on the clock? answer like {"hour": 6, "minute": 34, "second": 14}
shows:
{"hour": 4, "minute": 38, "second": 30}
